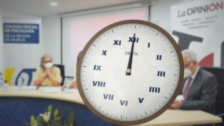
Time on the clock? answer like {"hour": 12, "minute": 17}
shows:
{"hour": 12, "minute": 0}
